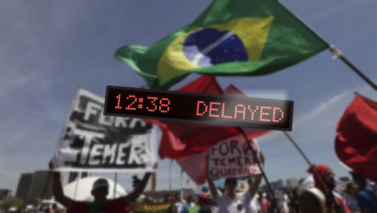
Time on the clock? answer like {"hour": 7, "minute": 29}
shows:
{"hour": 12, "minute": 38}
